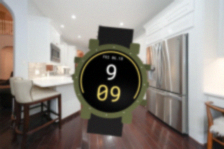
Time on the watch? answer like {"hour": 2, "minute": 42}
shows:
{"hour": 9, "minute": 9}
